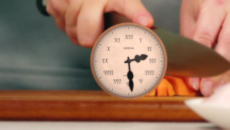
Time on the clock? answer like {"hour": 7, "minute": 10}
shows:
{"hour": 2, "minute": 29}
